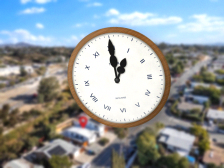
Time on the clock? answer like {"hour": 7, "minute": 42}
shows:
{"hour": 1, "minute": 0}
